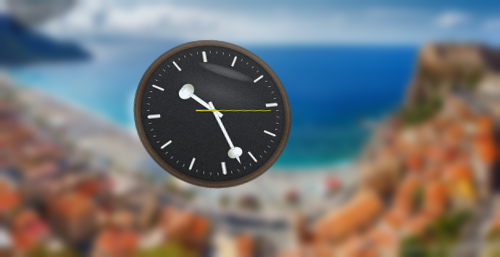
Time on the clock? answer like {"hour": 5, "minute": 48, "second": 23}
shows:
{"hour": 10, "minute": 27, "second": 16}
